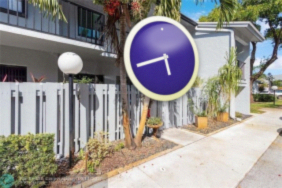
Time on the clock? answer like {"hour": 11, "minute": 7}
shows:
{"hour": 5, "minute": 43}
